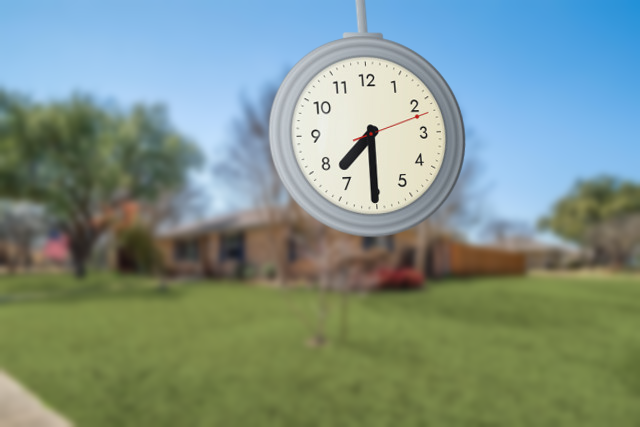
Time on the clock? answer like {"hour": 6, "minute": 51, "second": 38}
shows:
{"hour": 7, "minute": 30, "second": 12}
